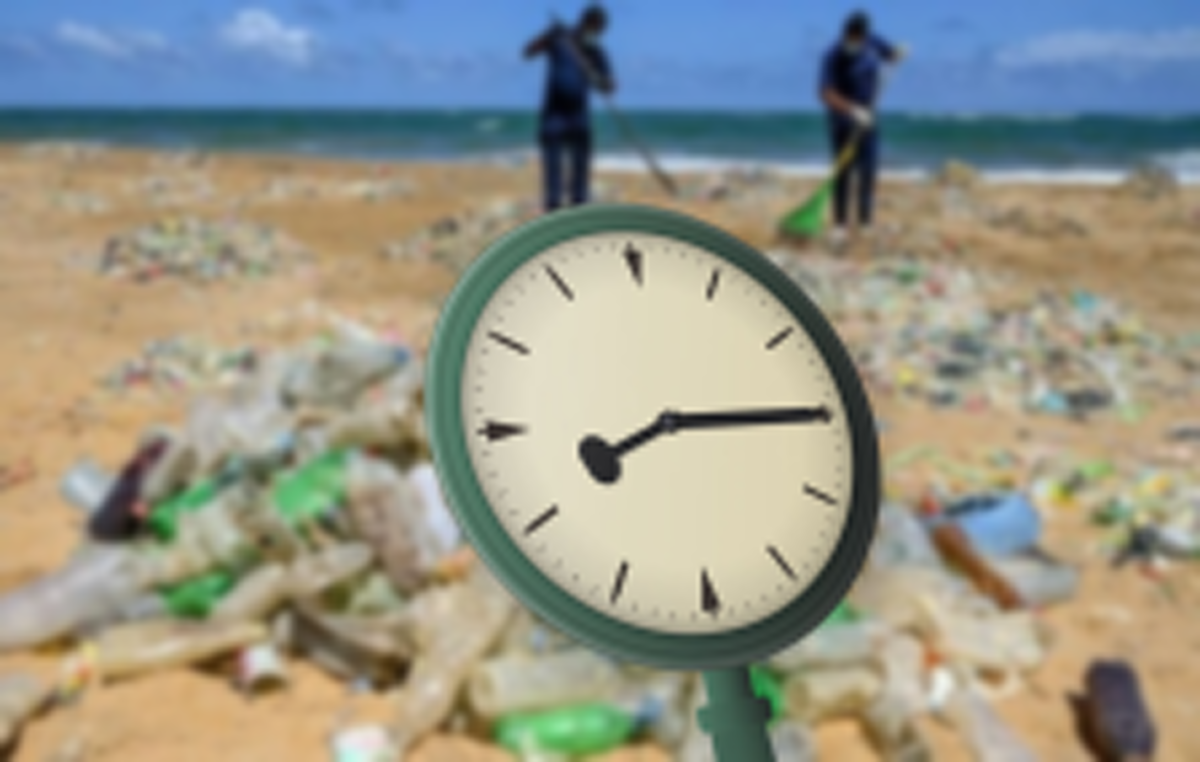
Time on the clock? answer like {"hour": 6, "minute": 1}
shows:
{"hour": 8, "minute": 15}
